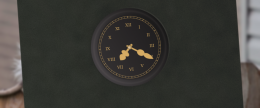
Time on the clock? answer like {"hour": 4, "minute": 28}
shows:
{"hour": 7, "minute": 20}
